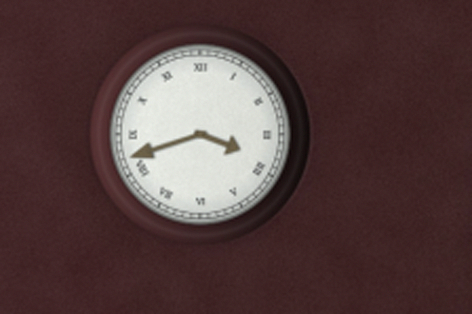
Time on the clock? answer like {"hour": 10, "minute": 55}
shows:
{"hour": 3, "minute": 42}
